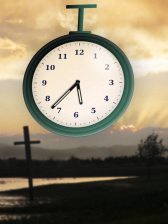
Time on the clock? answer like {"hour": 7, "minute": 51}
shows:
{"hour": 5, "minute": 37}
